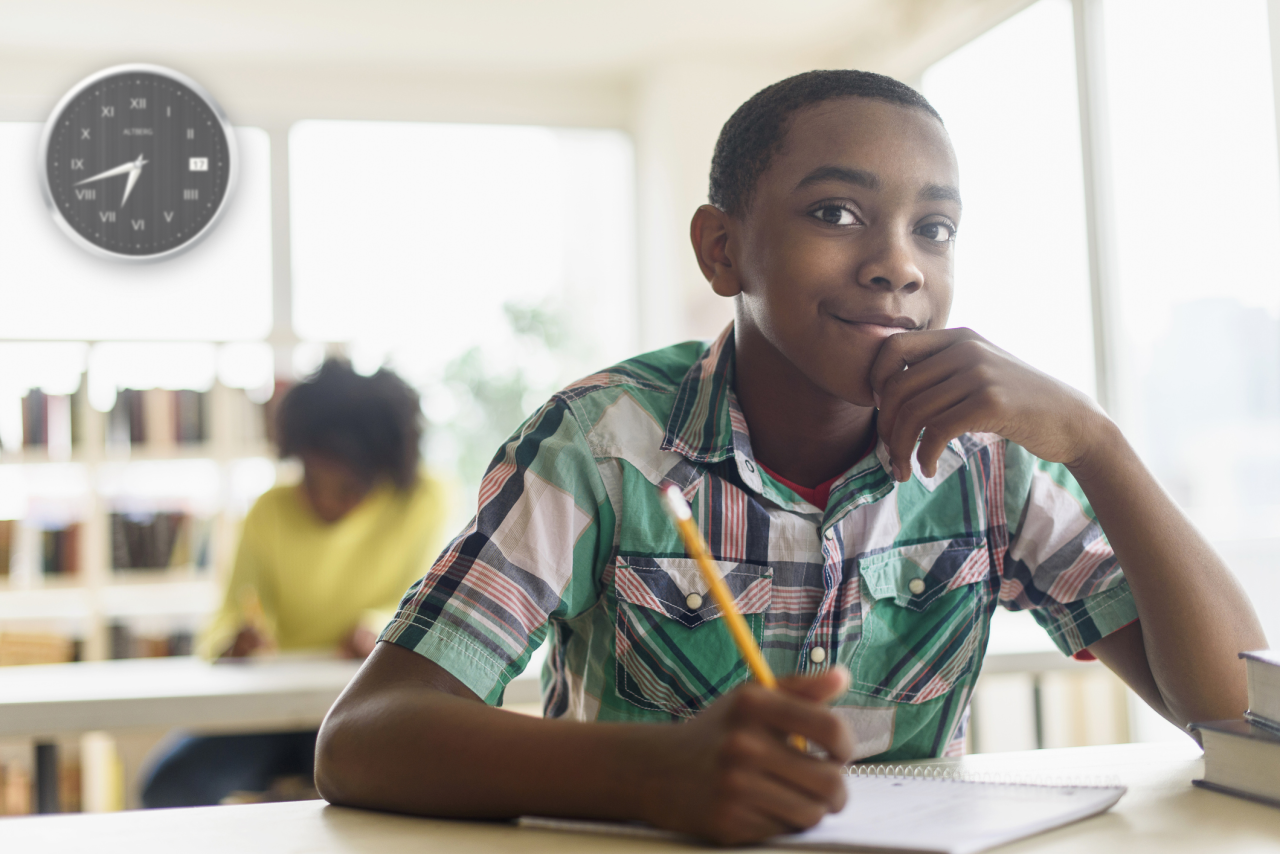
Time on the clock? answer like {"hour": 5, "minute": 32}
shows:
{"hour": 6, "minute": 42}
